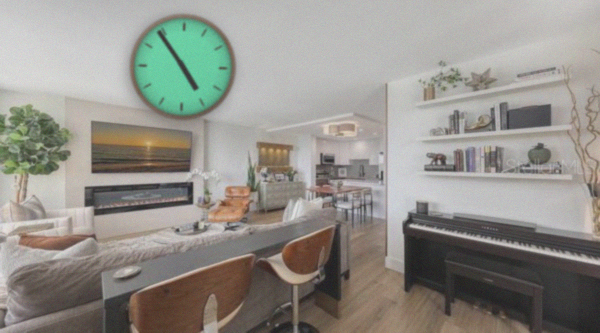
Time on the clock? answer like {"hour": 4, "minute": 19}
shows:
{"hour": 4, "minute": 54}
